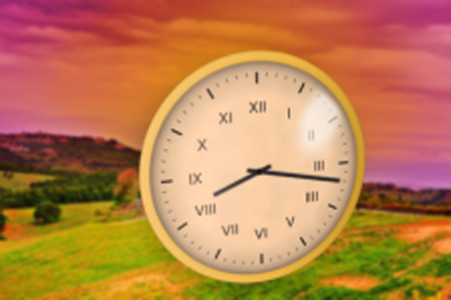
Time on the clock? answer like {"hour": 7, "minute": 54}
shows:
{"hour": 8, "minute": 17}
